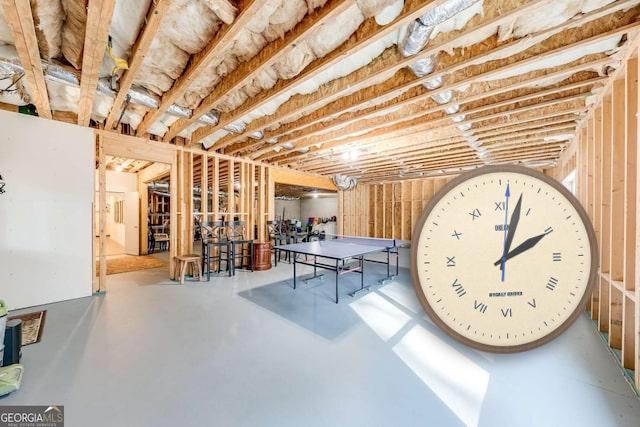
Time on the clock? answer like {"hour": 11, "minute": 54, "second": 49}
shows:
{"hour": 2, "minute": 3, "second": 1}
